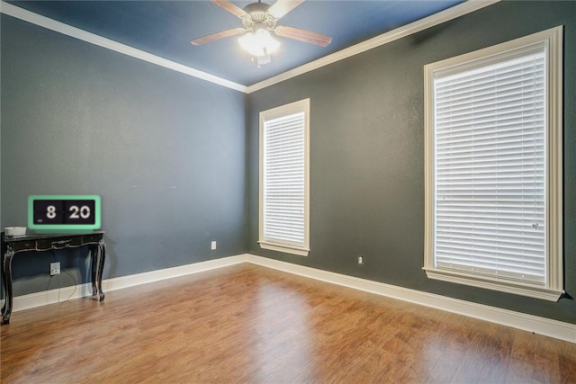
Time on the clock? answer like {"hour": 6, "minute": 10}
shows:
{"hour": 8, "minute": 20}
